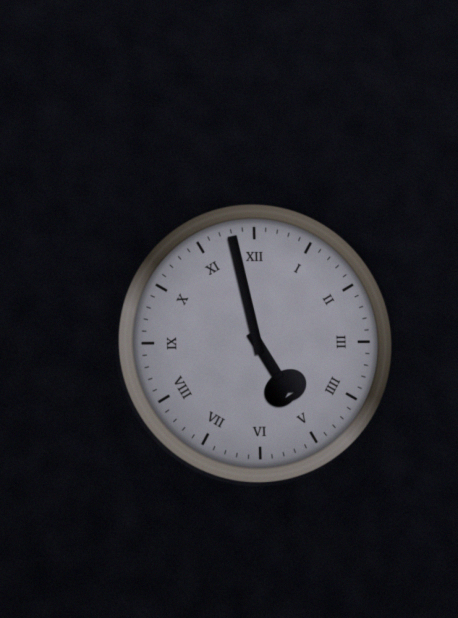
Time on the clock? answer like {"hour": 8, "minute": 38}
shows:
{"hour": 4, "minute": 58}
